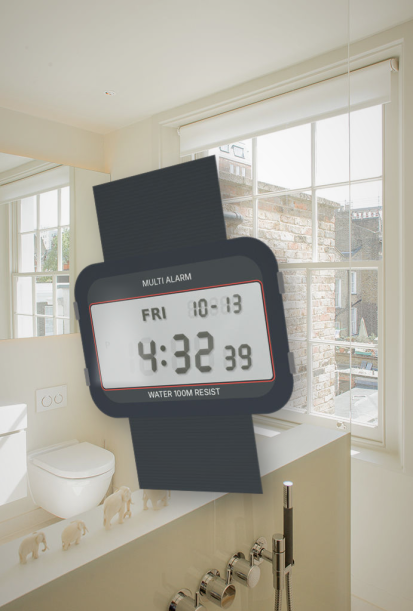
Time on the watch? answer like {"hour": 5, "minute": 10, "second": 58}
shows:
{"hour": 4, "minute": 32, "second": 39}
